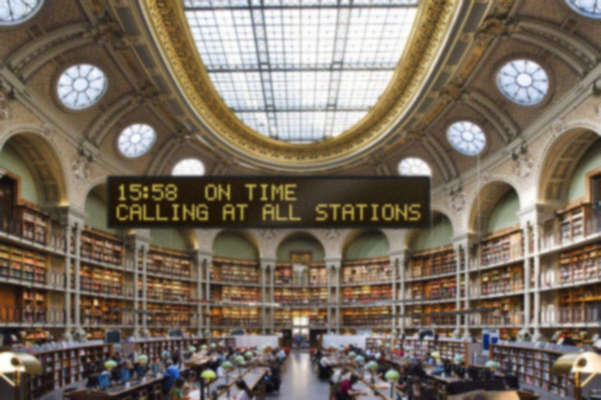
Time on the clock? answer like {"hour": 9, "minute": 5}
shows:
{"hour": 15, "minute": 58}
